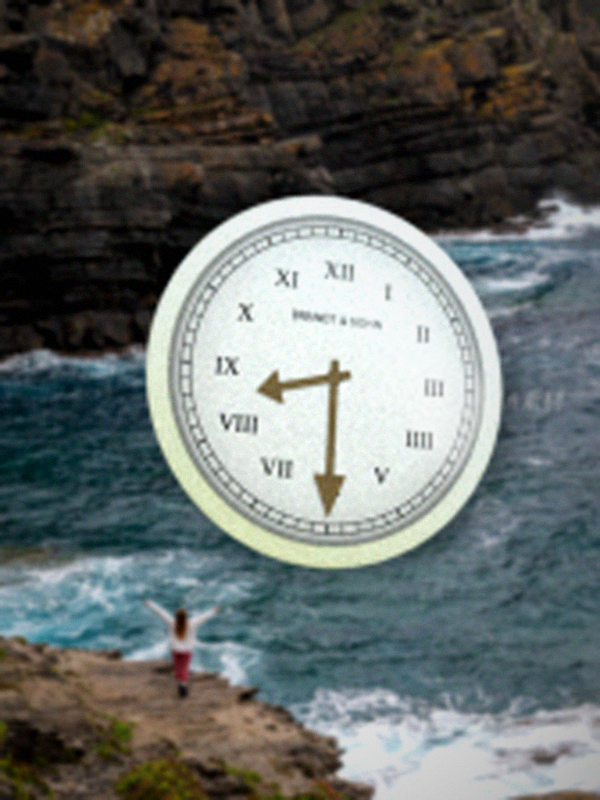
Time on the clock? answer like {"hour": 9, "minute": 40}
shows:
{"hour": 8, "minute": 30}
